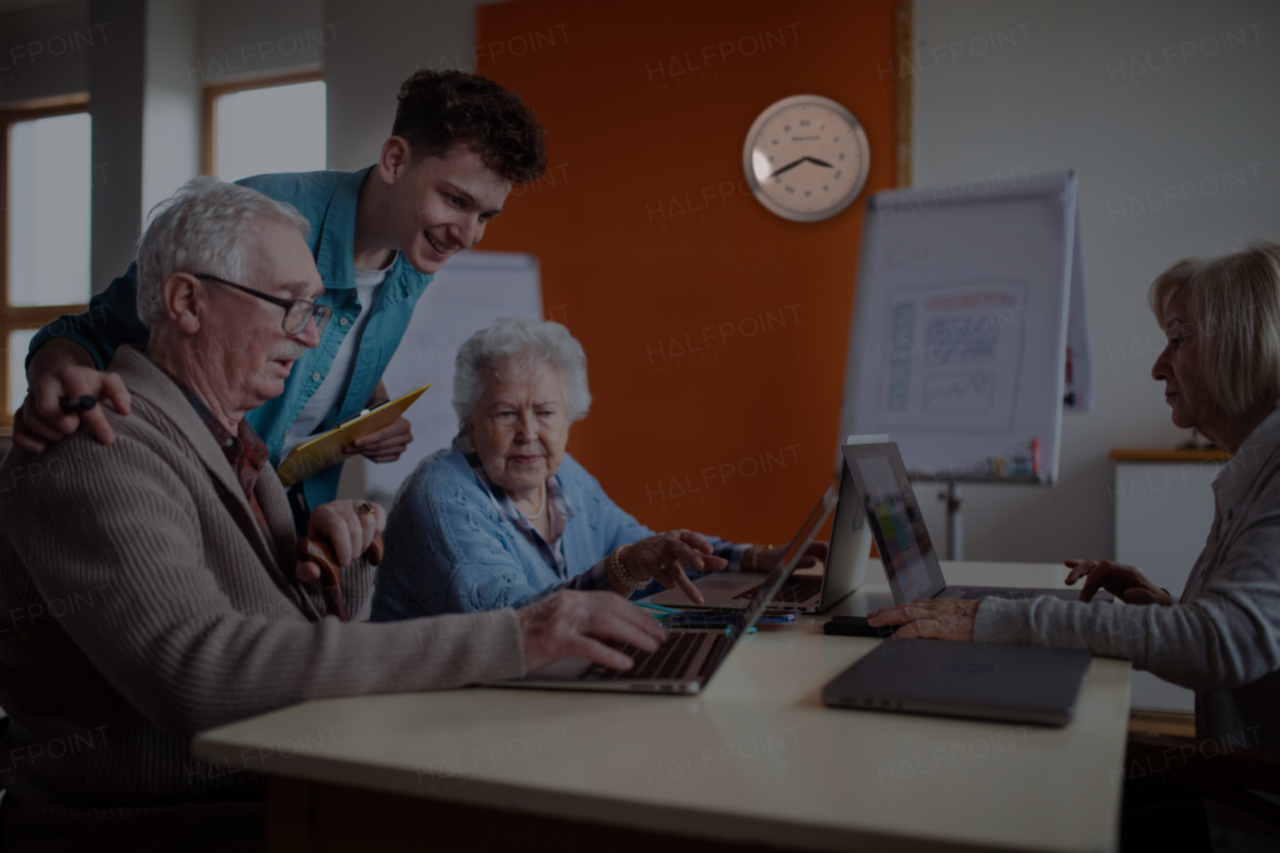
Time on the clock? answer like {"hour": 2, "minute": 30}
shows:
{"hour": 3, "minute": 41}
